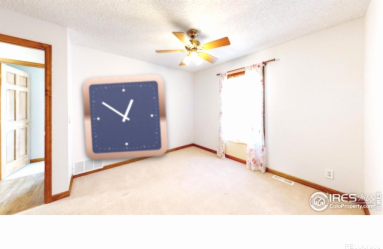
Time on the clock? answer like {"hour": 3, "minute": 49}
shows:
{"hour": 12, "minute": 51}
